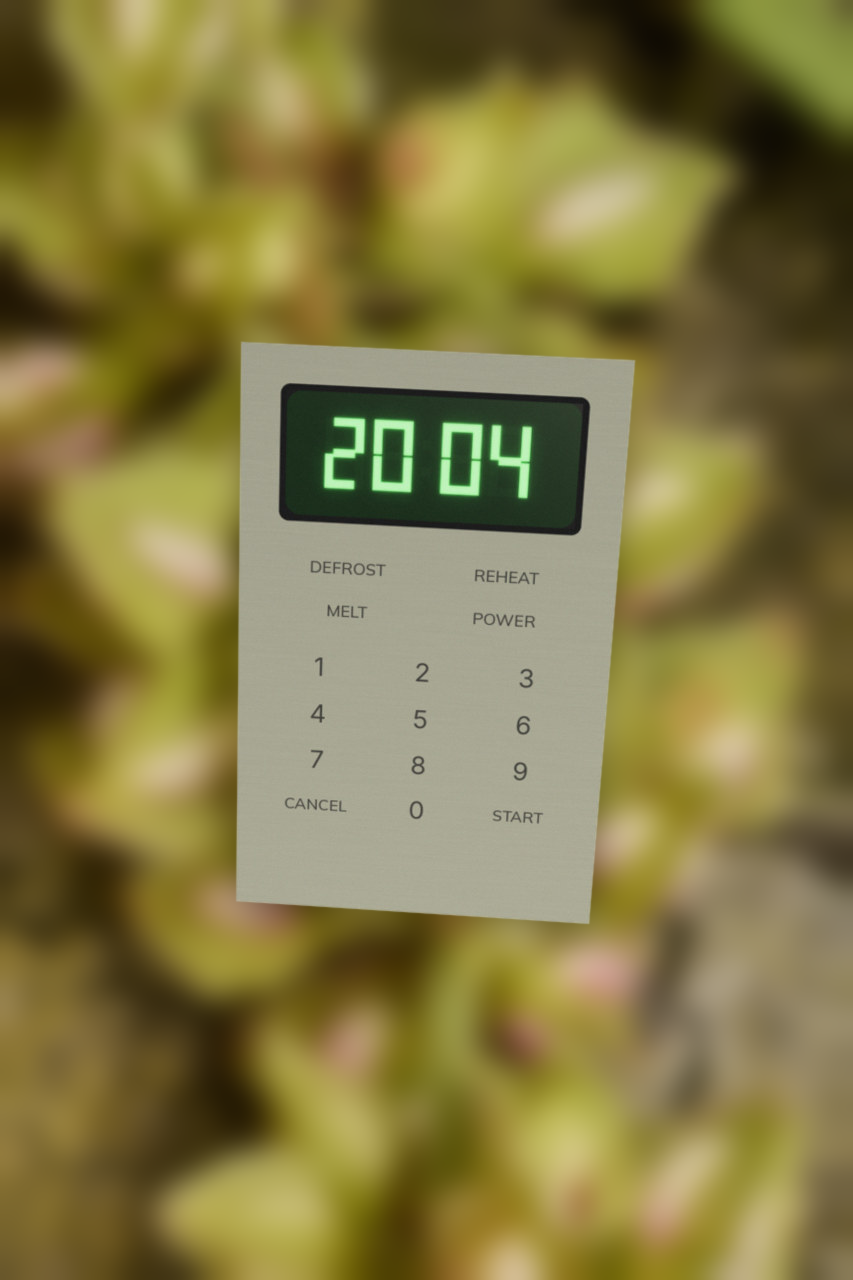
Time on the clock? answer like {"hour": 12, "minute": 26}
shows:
{"hour": 20, "minute": 4}
